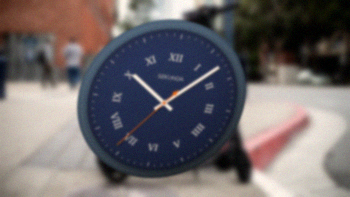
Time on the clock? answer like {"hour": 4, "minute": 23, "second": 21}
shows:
{"hour": 10, "minute": 7, "second": 36}
